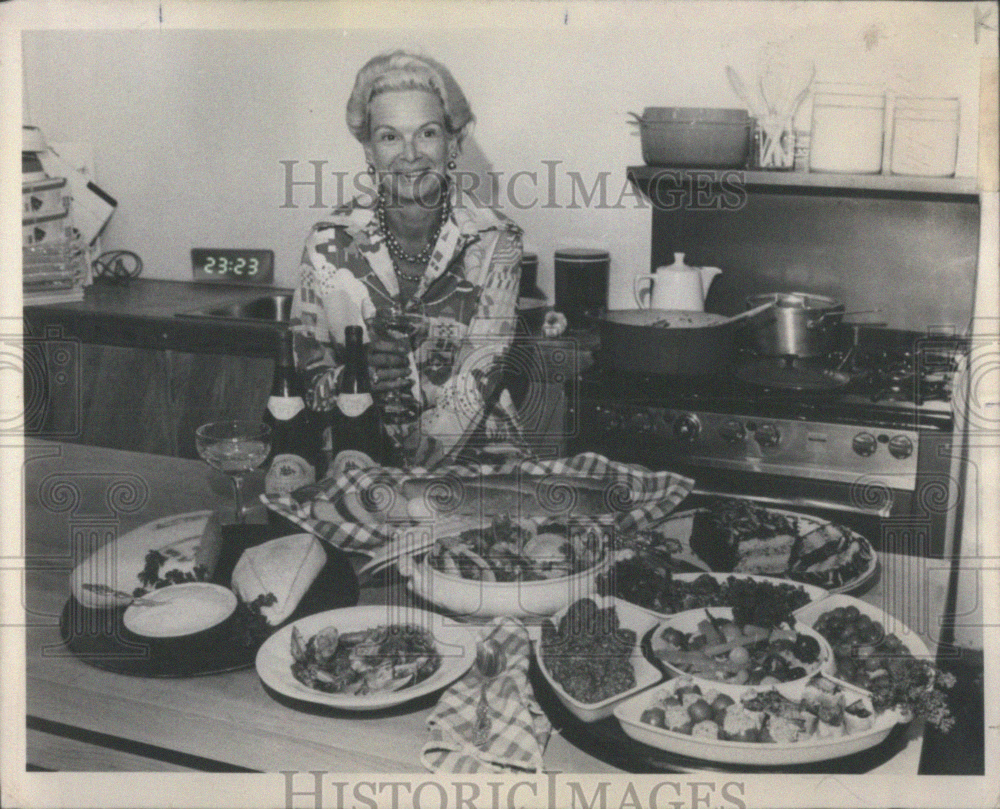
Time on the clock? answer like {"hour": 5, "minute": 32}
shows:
{"hour": 23, "minute": 23}
